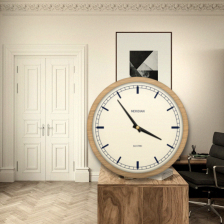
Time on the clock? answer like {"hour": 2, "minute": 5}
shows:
{"hour": 3, "minute": 54}
